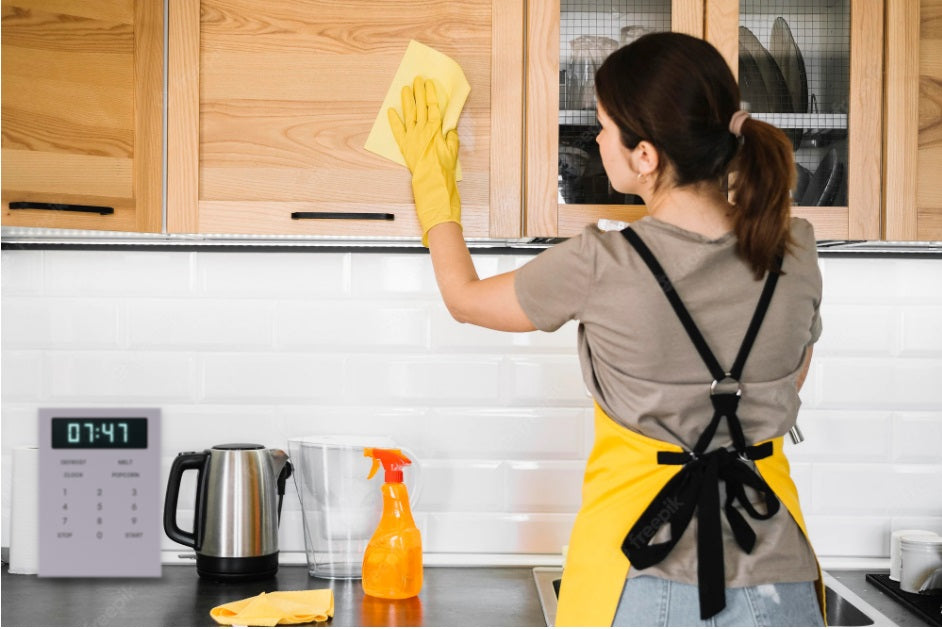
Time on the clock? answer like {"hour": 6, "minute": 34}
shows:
{"hour": 7, "minute": 47}
